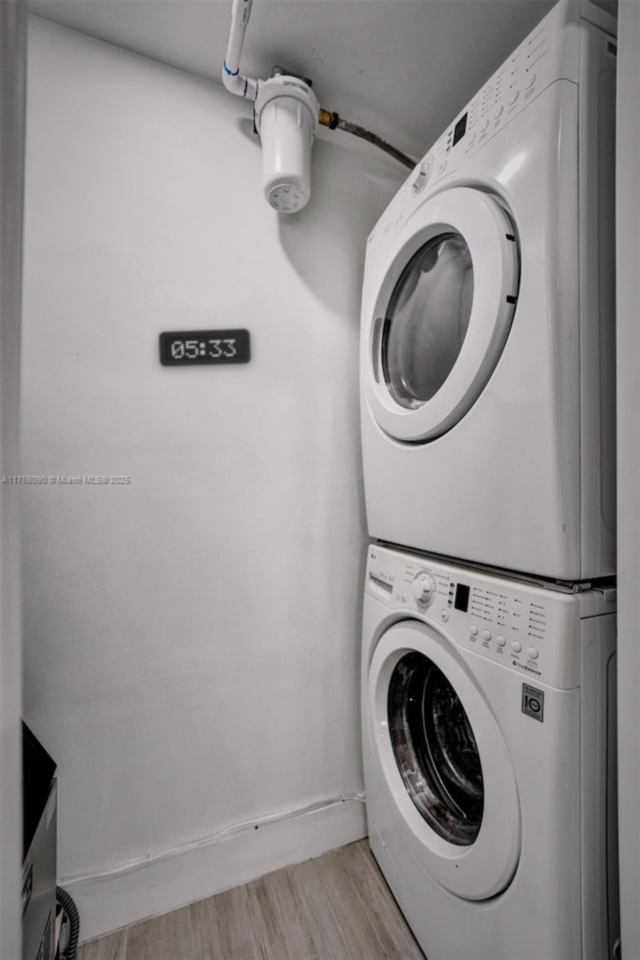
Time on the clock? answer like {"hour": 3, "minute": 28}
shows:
{"hour": 5, "minute": 33}
